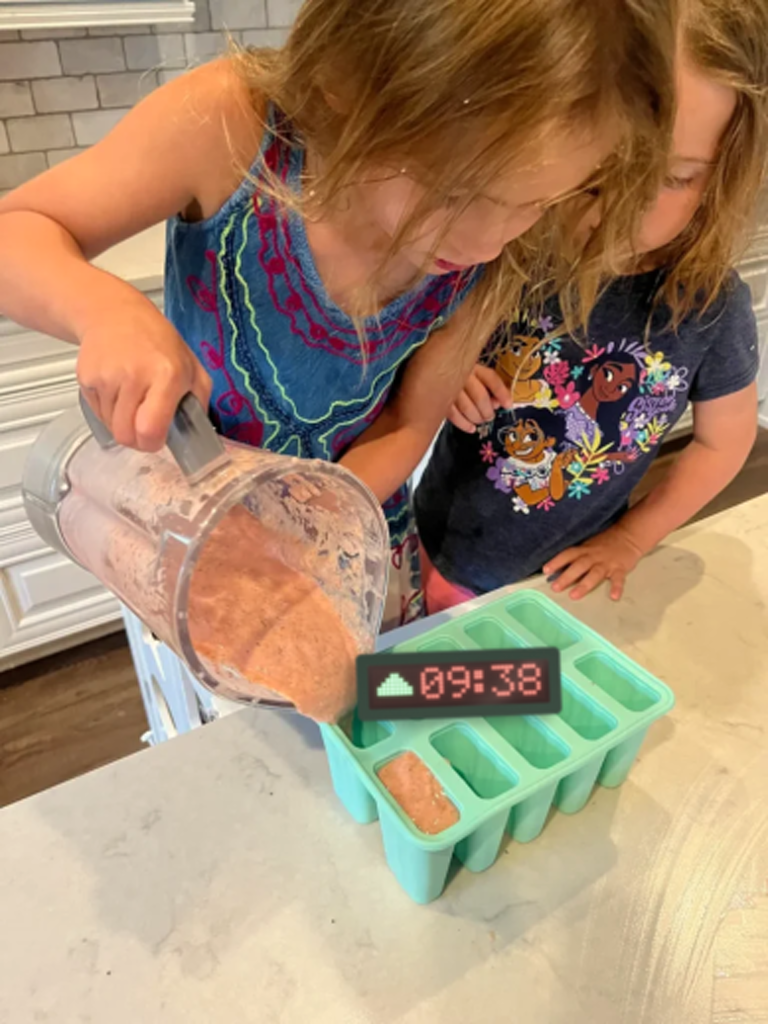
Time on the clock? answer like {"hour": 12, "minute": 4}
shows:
{"hour": 9, "minute": 38}
